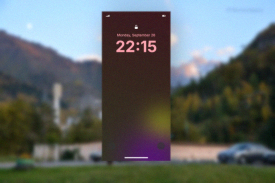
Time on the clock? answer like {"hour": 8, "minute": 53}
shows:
{"hour": 22, "minute": 15}
